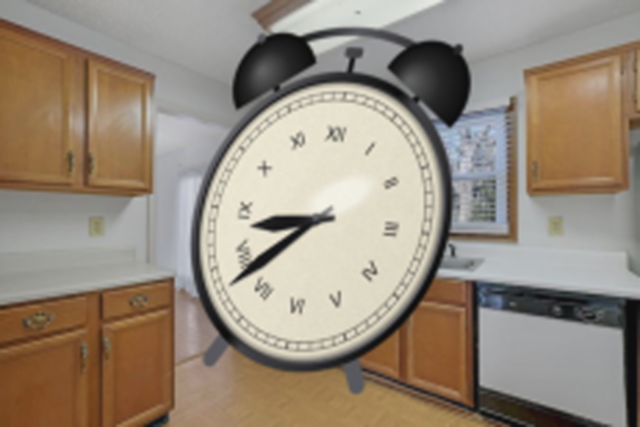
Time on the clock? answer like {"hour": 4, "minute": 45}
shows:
{"hour": 8, "minute": 38}
